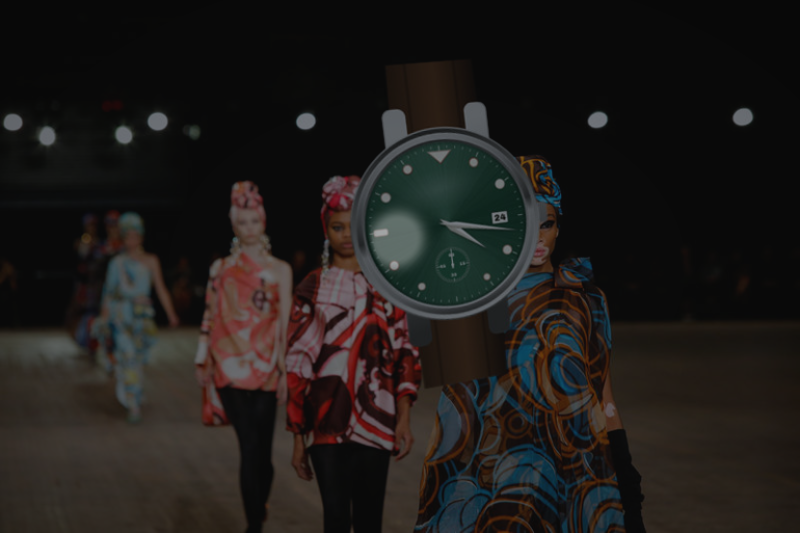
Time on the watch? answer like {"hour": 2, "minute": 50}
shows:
{"hour": 4, "minute": 17}
